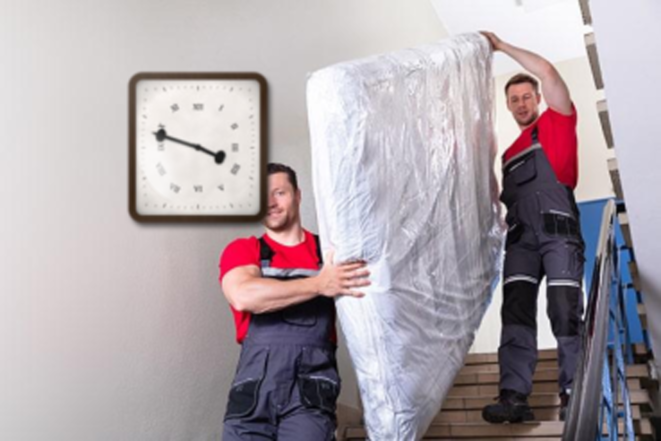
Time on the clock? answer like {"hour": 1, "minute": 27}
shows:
{"hour": 3, "minute": 48}
